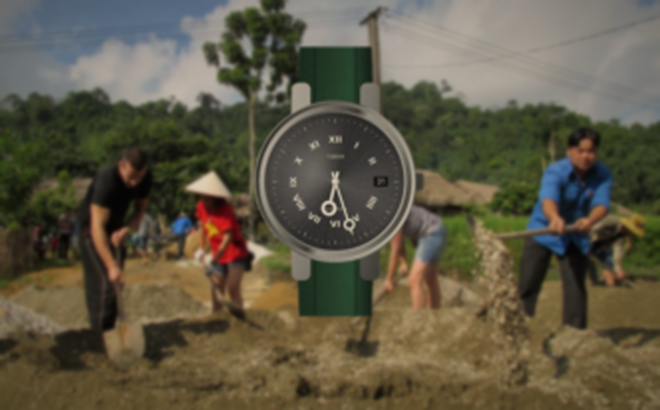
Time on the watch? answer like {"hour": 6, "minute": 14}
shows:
{"hour": 6, "minute": 27}
